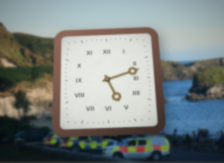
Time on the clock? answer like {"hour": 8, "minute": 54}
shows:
{"hour": 5, "minute": 12}
